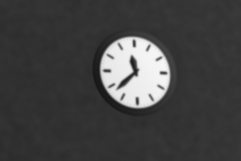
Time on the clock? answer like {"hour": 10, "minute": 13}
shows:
{"hour": 11, "minute": 38}
